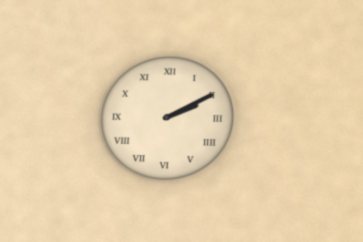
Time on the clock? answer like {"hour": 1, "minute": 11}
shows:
{"hour": 2, "minute": 10}
